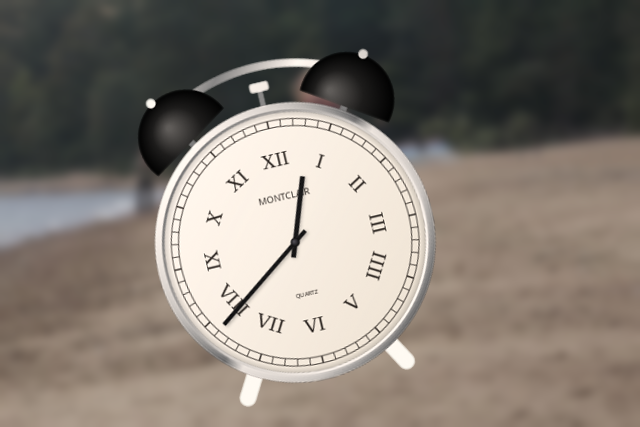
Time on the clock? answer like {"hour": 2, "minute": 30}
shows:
{"hour": 12, "minute": 39}
